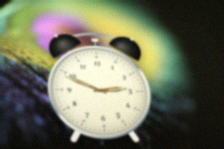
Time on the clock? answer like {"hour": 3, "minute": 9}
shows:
{"hour": 2, "minute": 49}
